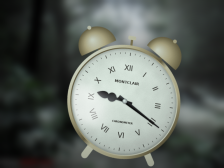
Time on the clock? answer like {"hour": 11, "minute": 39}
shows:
{"hour": 9, "minute": 20}
